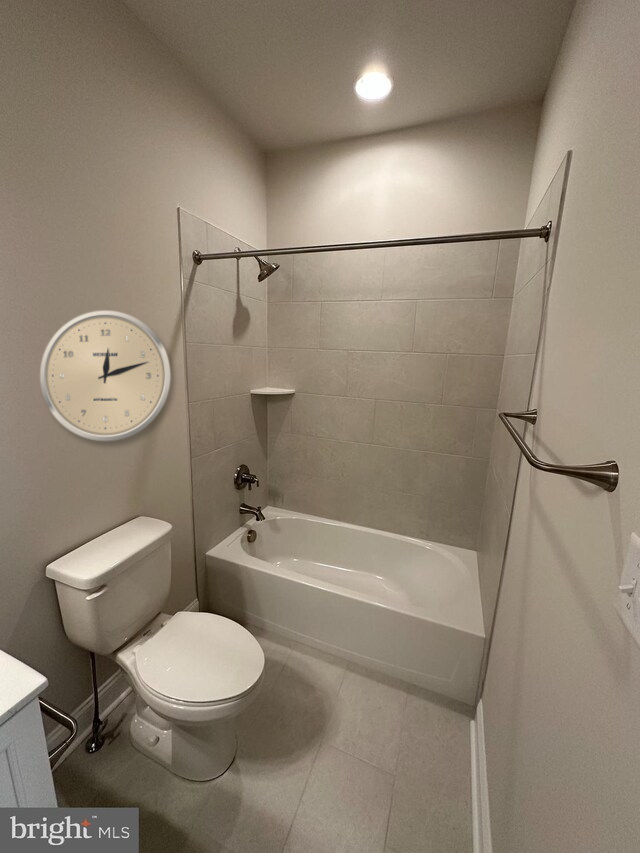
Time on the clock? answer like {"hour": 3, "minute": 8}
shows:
{"hour": 12, "minute": 12}
